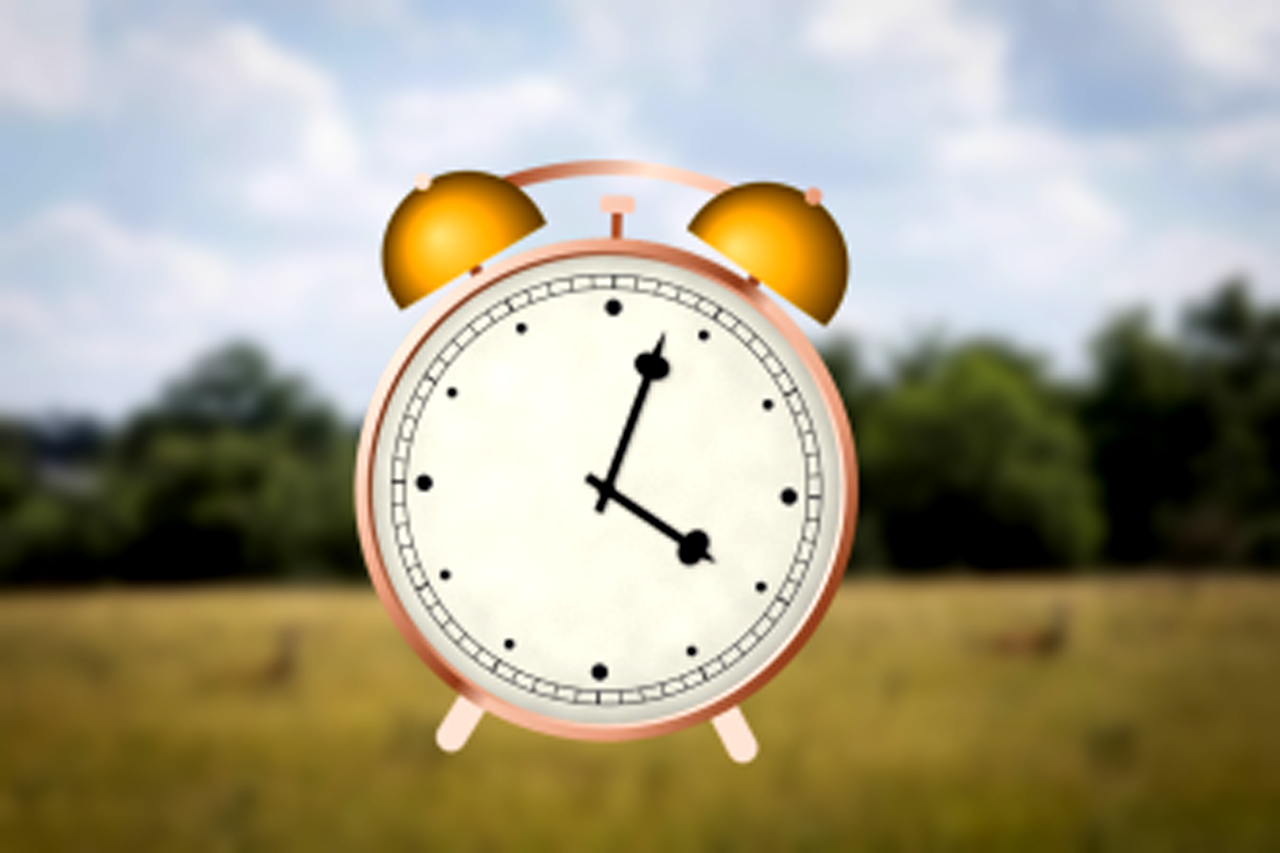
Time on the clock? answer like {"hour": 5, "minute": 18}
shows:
{"hour": 4, "minute": 3}
